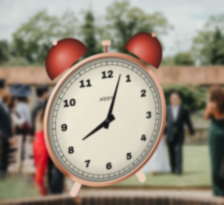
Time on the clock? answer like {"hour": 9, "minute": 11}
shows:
{"hour": 8, "minute": 3}
